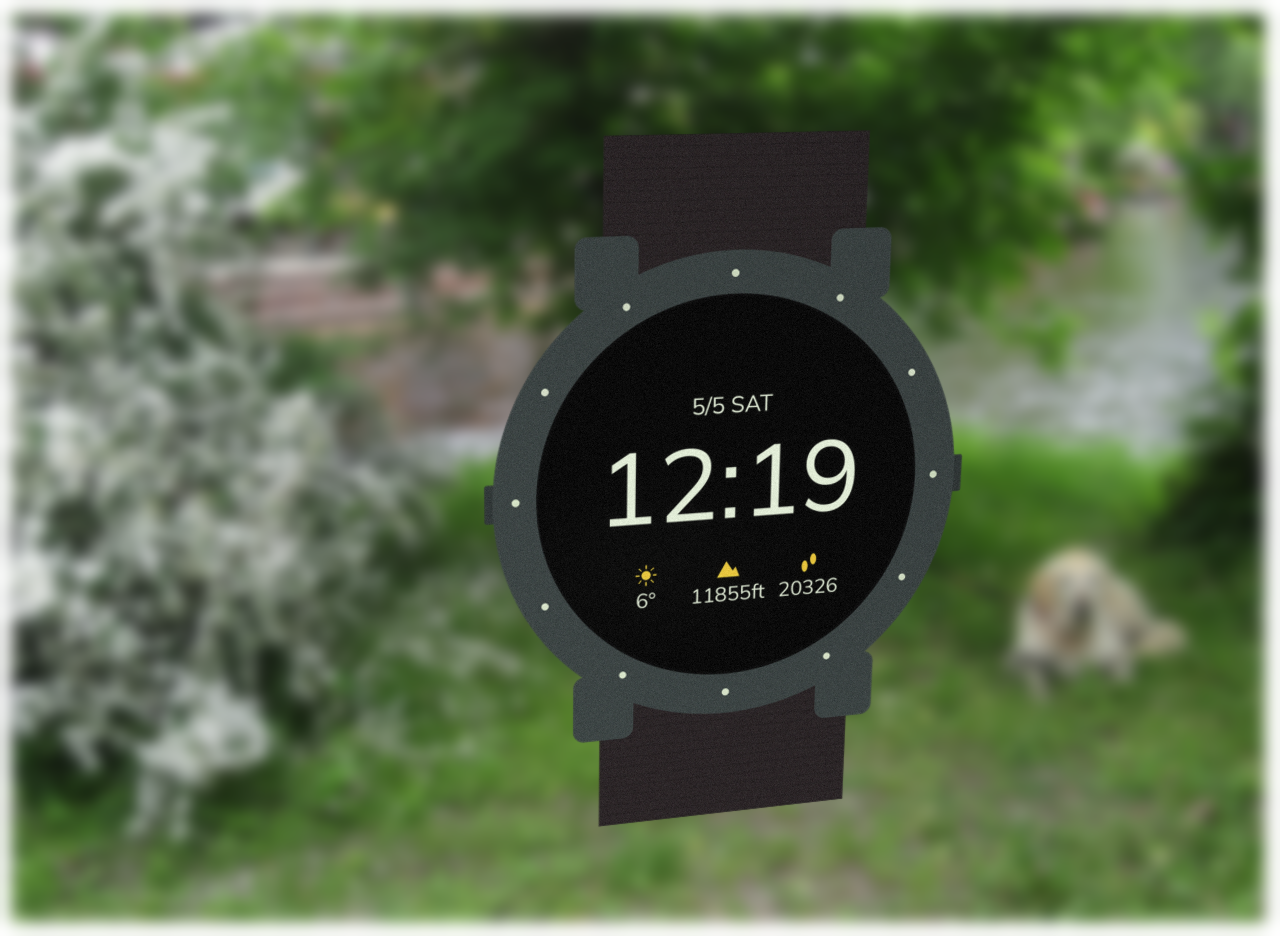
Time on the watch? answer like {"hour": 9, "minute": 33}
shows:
{"hour": 12, "minute": 19}
